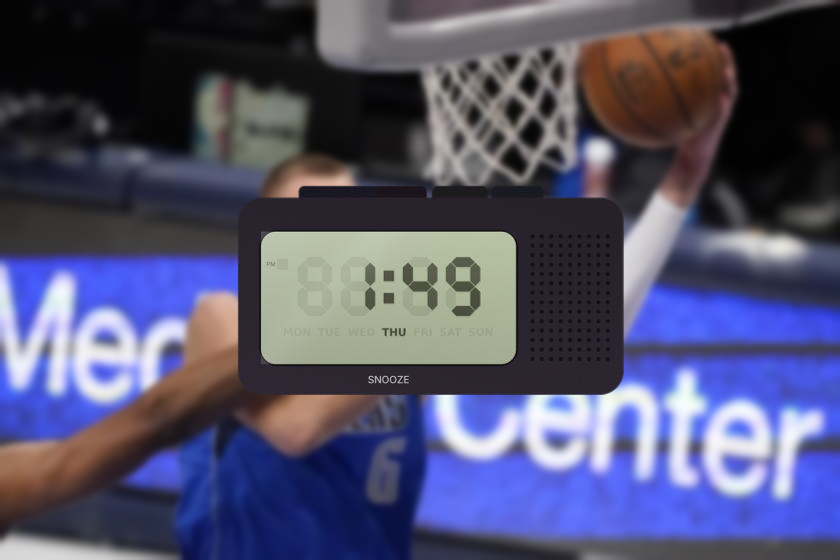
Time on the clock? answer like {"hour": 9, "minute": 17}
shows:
{"hour": 1, "minute": 49}
